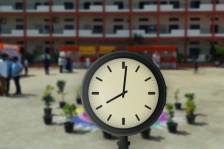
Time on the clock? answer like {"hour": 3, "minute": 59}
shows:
{"hour": 8, "minute": 1}
